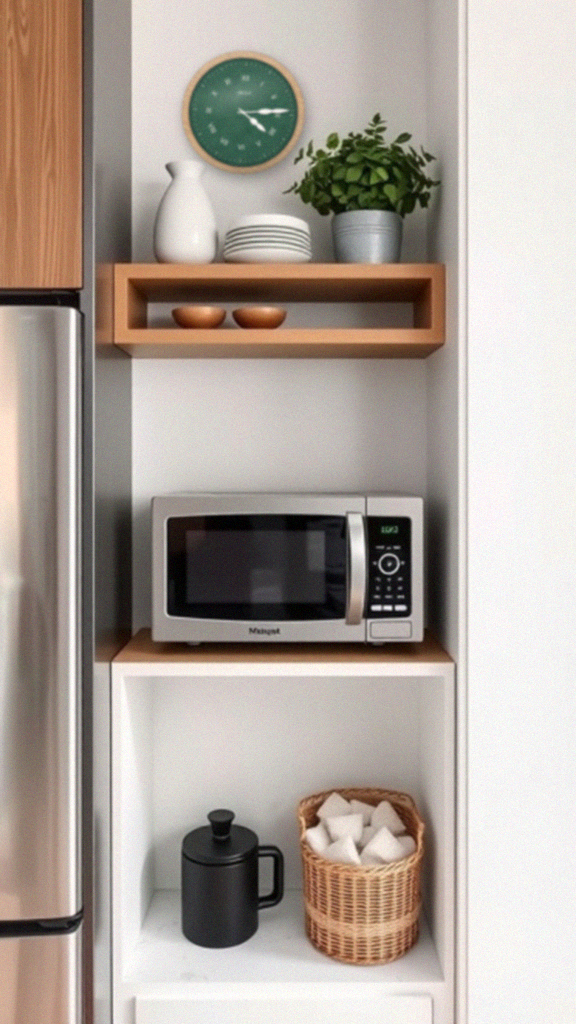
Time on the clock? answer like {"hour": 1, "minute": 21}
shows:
{"hour": 4, "minute": 14}
